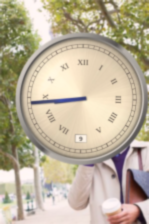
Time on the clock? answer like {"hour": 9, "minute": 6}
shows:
{"hour": 8, "minute": 44}
